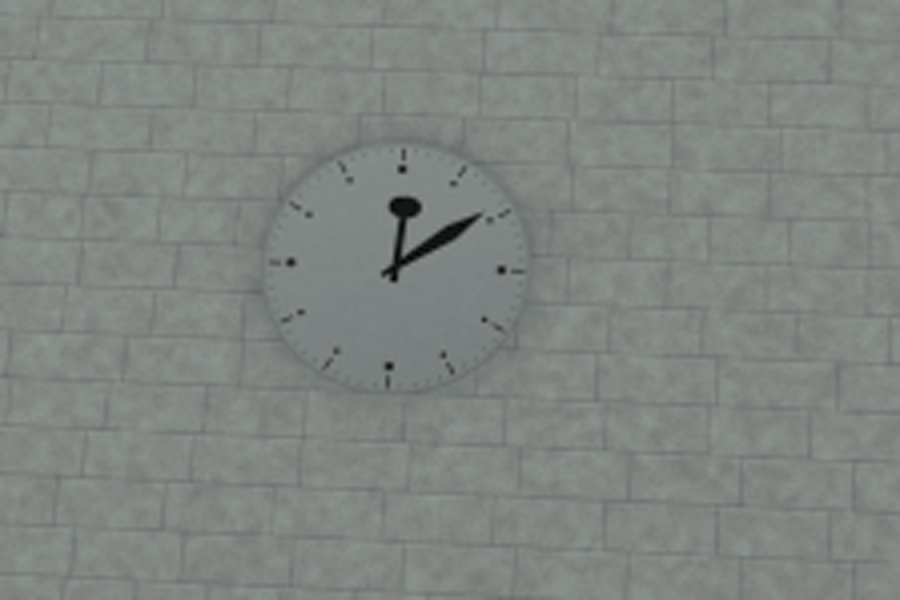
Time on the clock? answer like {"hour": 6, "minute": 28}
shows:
{"hour": 12, "minute": 9}
